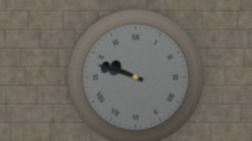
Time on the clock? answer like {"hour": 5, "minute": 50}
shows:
{"hour": 9, "minute": 48}
